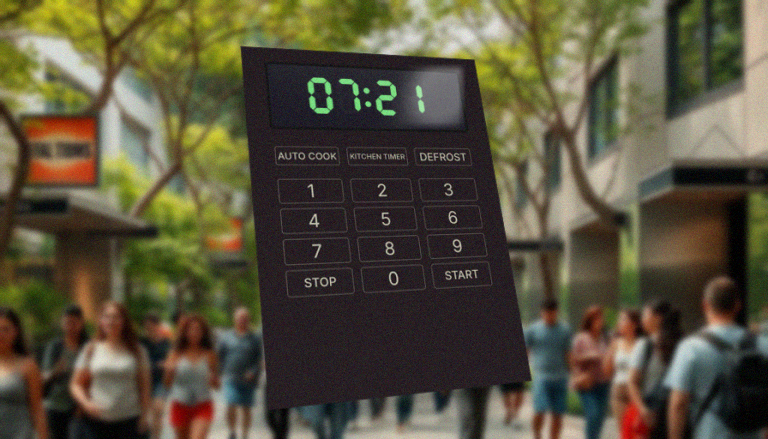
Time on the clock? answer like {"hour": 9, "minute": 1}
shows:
{"hour": 7, "minute": 21}
